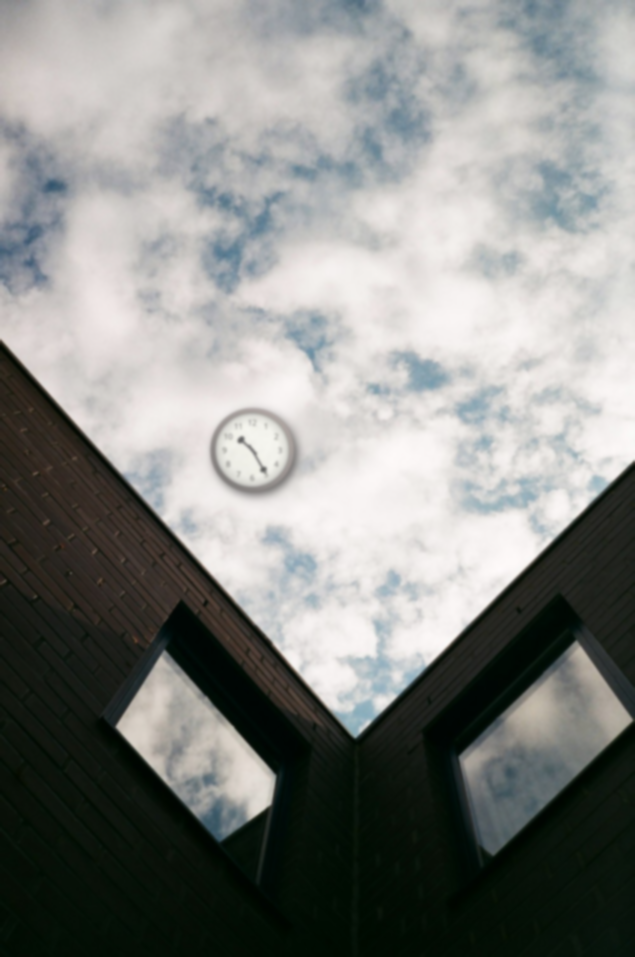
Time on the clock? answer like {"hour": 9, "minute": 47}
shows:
{"hour": 10, "minute": 25}
